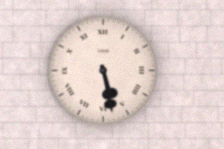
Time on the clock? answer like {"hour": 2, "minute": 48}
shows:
{"hour": 5, "minute": 28}
